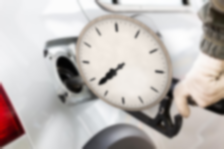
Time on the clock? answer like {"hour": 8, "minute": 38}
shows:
{"hour": 7, "minute": 38}
